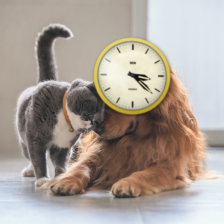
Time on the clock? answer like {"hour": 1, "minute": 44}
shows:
{"hour": 3, "minute": 22}
